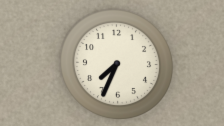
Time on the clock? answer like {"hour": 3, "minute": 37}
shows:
{"hour": 7, "minute": 34}
